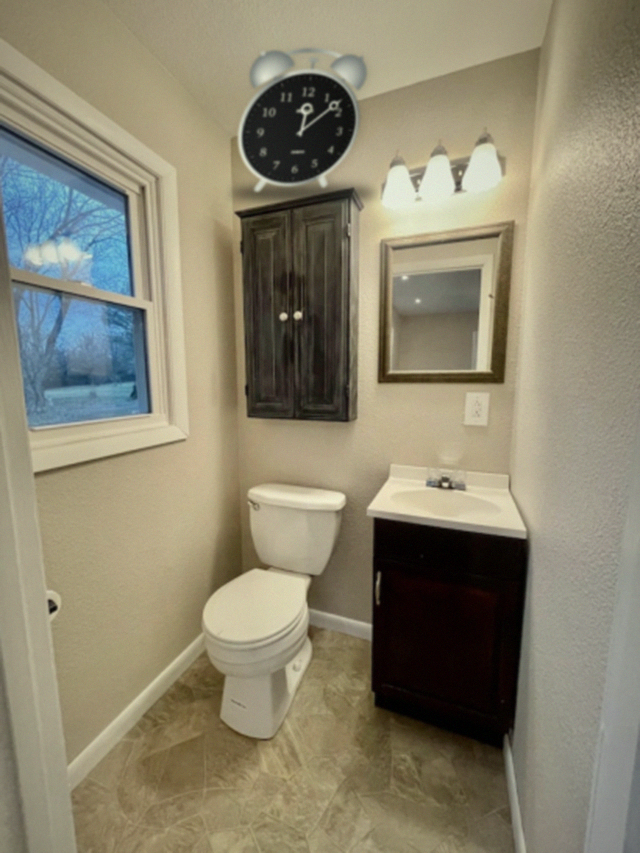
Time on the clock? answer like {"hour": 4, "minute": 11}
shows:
{"hour": 12, "minute": 8}
